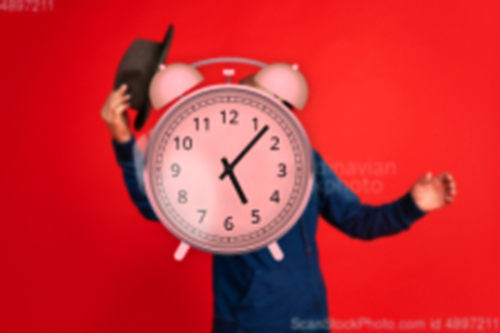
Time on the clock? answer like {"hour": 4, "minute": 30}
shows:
{"hour": 5, "minute": 7}
